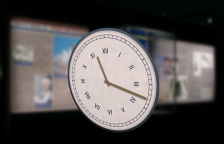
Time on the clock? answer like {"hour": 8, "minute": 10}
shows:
{"hour": 11, "minute": 18}
